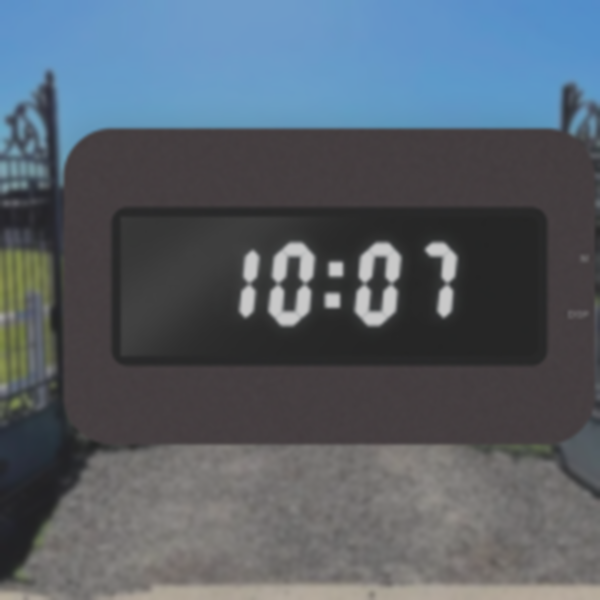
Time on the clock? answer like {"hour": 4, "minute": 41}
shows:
{"hour": 10, "minute": 7}
